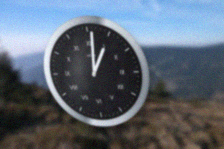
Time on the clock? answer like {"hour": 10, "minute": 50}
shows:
{"hour": 1, "minute": 1}
